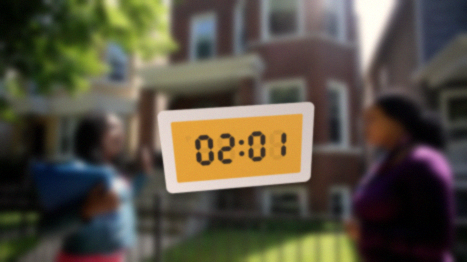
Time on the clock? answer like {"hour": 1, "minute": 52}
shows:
{"hour": 2, "minute": 1}
